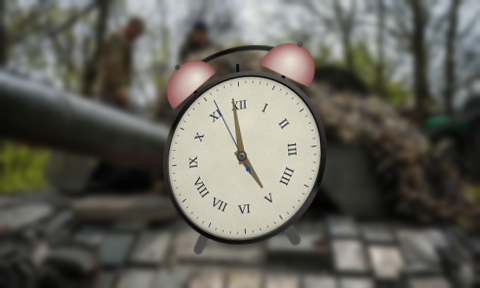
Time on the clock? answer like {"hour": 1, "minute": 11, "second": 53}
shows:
{"hour": 4, "minute": 58, "second": 56}
